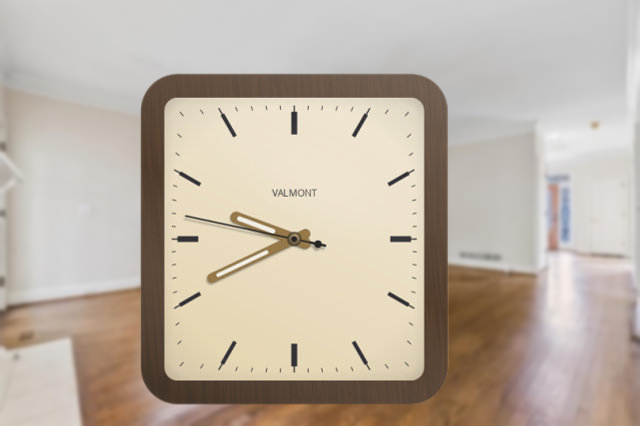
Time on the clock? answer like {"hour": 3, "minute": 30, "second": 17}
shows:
{"hour": 9, "minute": 40, "second": 47}
